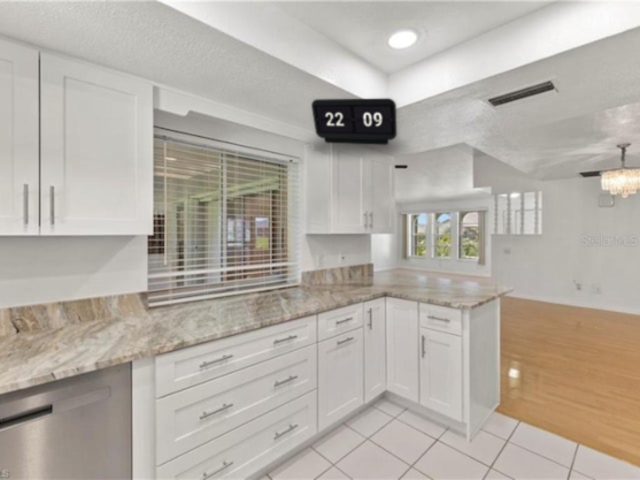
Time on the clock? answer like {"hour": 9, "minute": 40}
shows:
{"hour": 22, "minute": 9}
